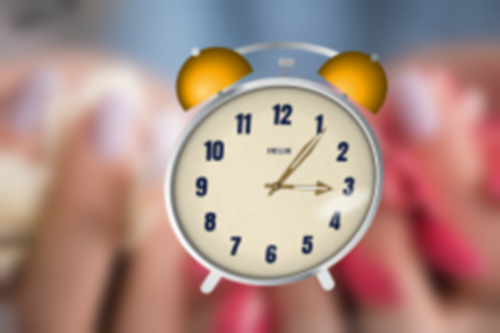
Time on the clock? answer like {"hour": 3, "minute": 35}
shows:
{"hour": 3, "minute": 6}
